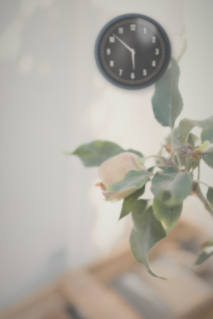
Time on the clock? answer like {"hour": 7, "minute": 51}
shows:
{"hour": 5, "minute": 52}
